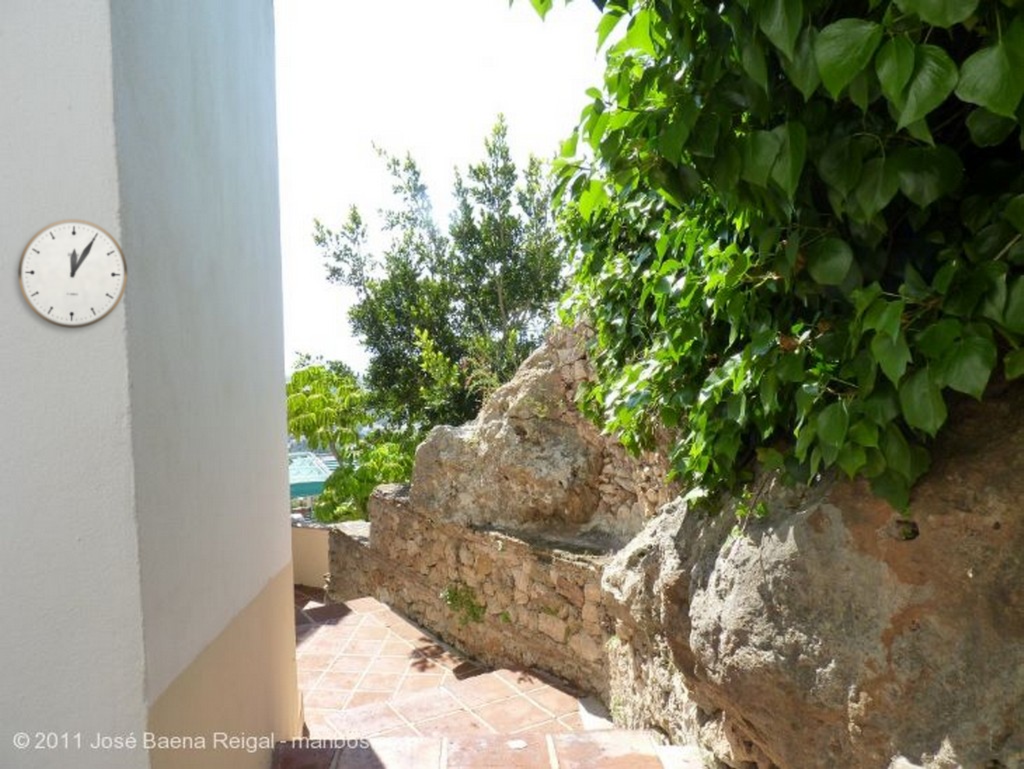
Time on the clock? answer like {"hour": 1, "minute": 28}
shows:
{"hour": 12, "minute": 5}
